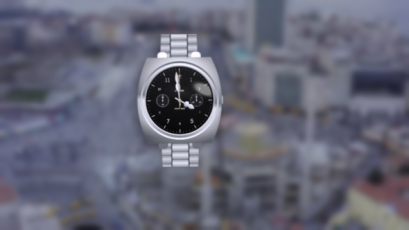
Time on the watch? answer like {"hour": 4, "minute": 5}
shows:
{"hour": 3, "minute": 59}
